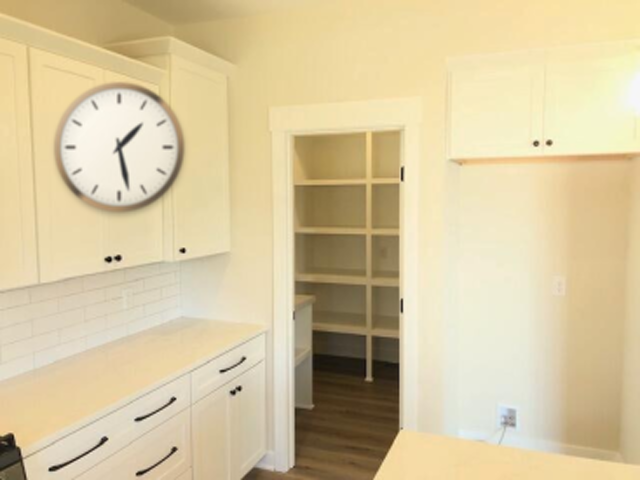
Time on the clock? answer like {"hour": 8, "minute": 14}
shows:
{"hour": 1, "minute": 28}
